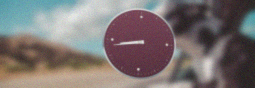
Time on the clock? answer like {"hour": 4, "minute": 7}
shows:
{"hour": 8, "minute": 43}
